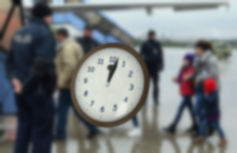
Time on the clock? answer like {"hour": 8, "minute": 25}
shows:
{"hour": 12, "minute": 2}
